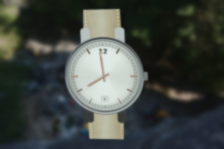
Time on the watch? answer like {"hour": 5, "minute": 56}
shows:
{"hour": 7, "minute": 59}
